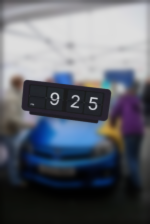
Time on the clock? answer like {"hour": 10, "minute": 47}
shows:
{"hour": 9, "minute": 25}
